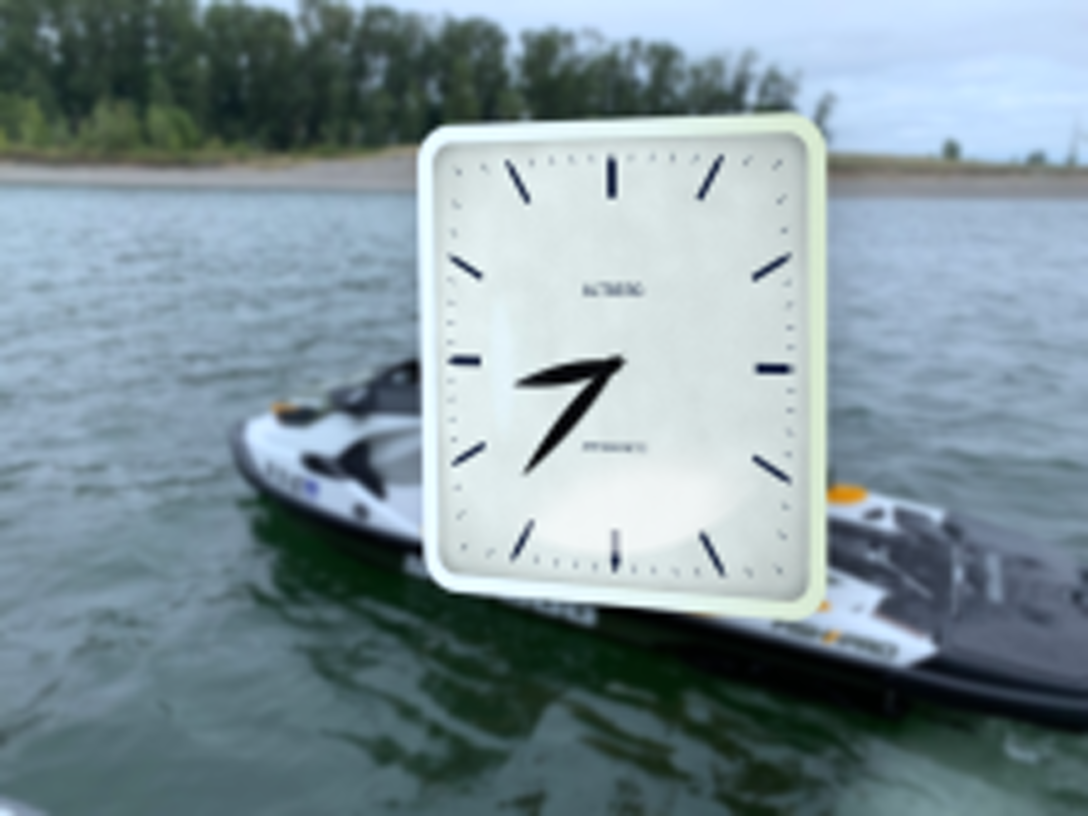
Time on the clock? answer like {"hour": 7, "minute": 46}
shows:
{"hour": 8, "minute": 37}
